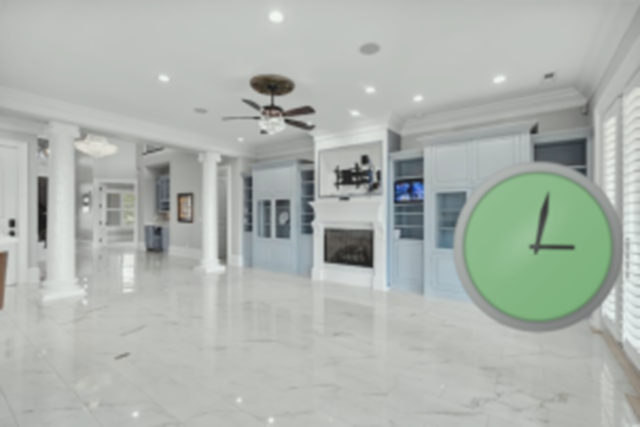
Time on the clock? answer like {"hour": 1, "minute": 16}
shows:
{"hour": 3, "minute": 2}
